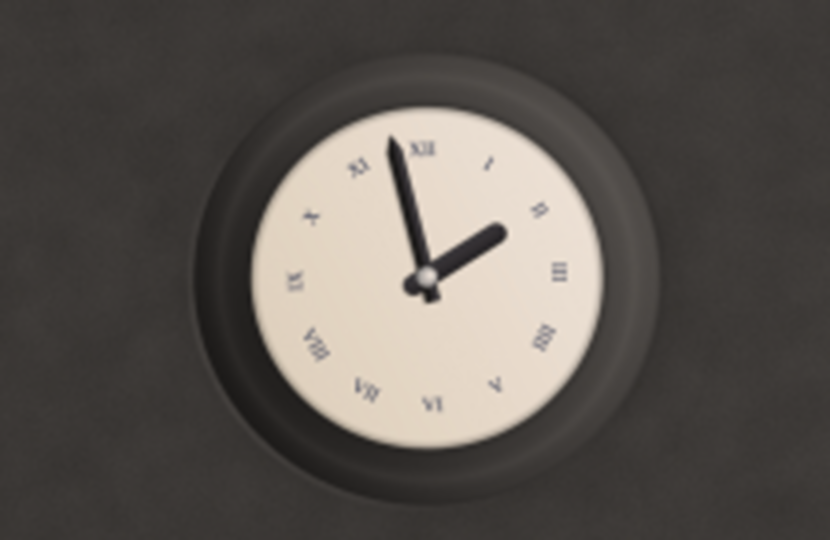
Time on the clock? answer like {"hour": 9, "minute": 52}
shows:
{"hour": 1, "minute": 58}
